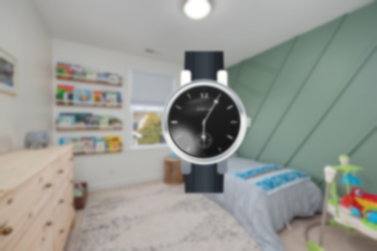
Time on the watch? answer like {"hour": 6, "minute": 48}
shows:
{"hour": 6, "minute": 5}
